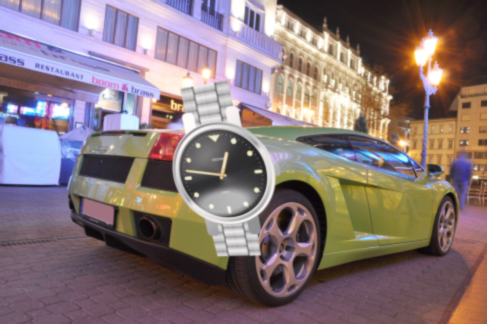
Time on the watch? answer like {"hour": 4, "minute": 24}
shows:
{"hour": 12, "minute": 47}
